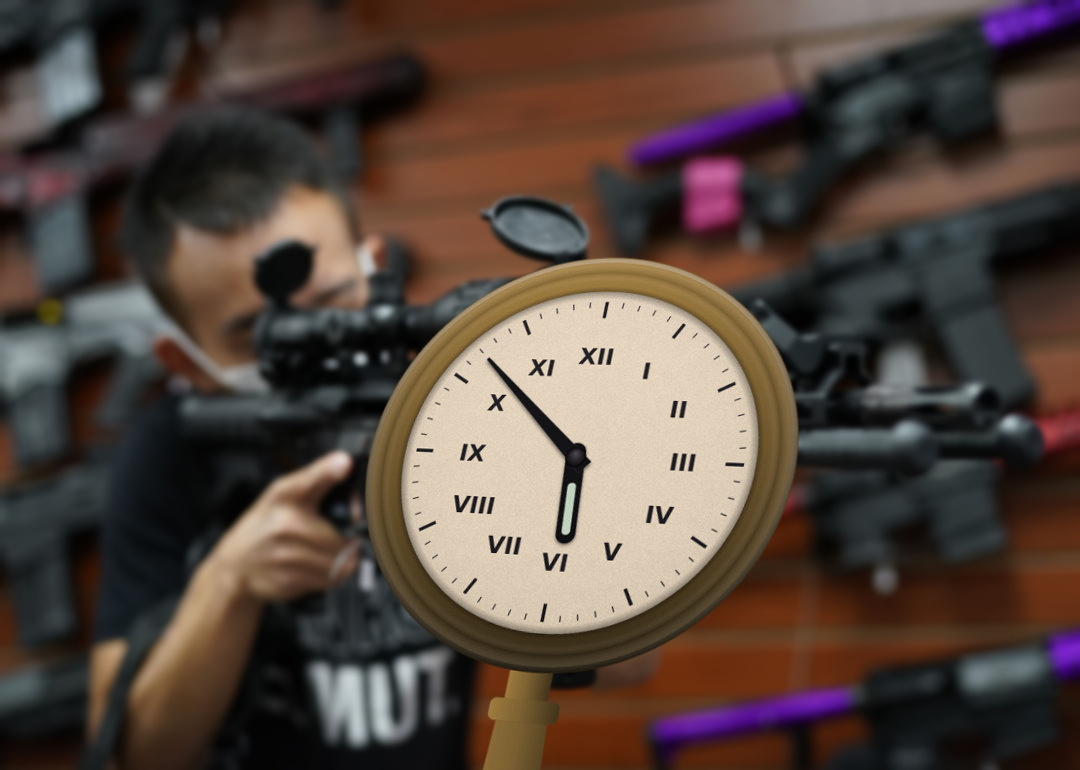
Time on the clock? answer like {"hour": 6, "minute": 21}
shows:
{"hour": 5, "minute": 52}
